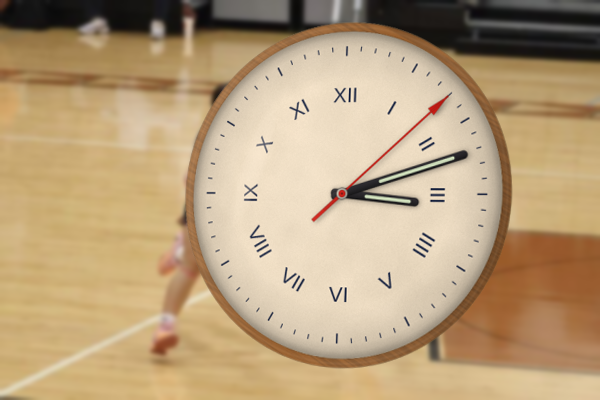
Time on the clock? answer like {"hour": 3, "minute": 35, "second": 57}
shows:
{"hour": 3, "minute": 12, "second": 8}
